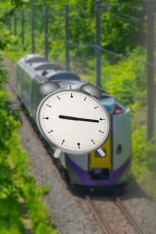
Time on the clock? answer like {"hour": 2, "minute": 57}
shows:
{"hour": 9, "minute": 16}
